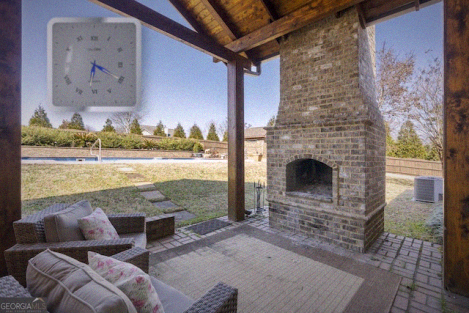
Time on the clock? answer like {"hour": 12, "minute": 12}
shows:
{"hour": 6, "minute": 20}
